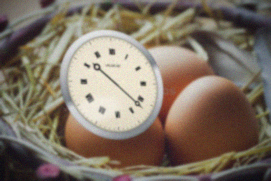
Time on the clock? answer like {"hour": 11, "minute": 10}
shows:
{"hour": 10, "minute": 22}
